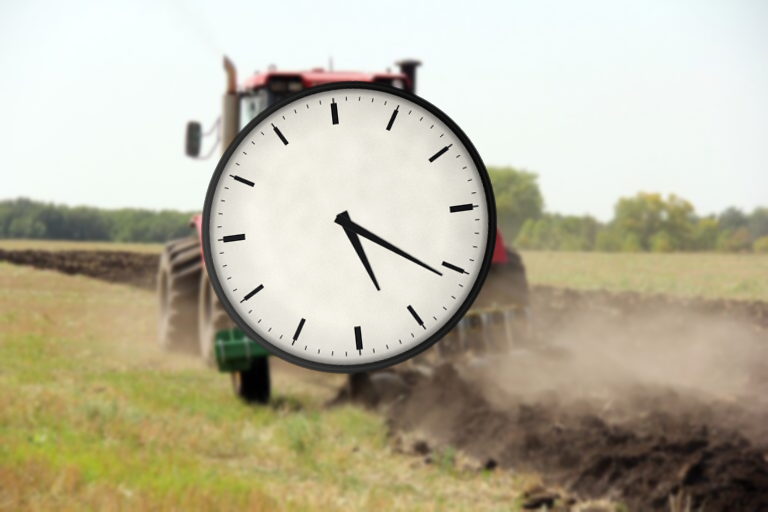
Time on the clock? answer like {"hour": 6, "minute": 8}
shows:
{"hour": 5, "minute": 21}
